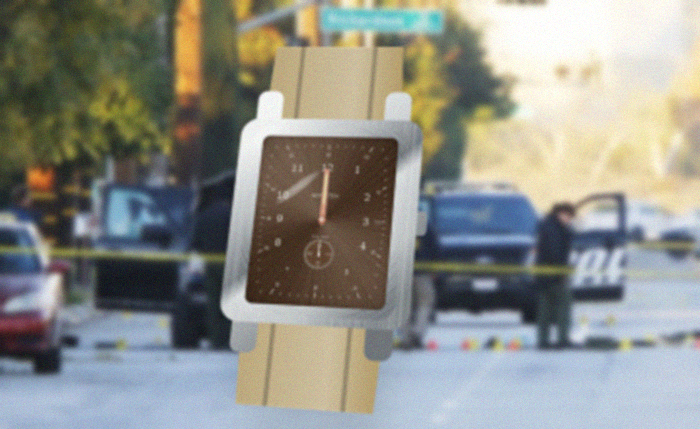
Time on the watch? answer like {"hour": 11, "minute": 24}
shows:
{"hour": 12, "minute": 0}
